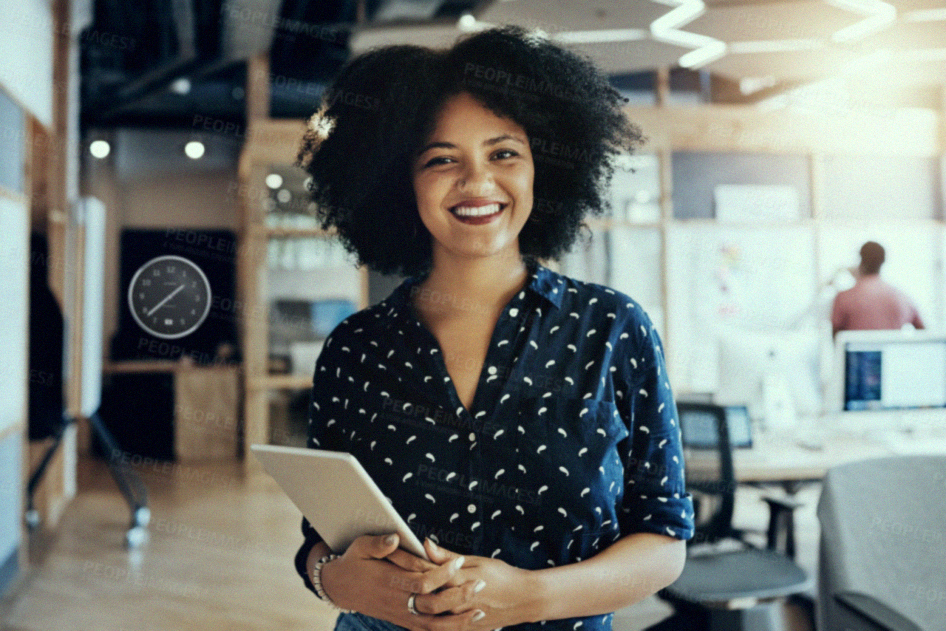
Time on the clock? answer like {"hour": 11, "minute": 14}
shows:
{"hour": 1, "minute": 38}
